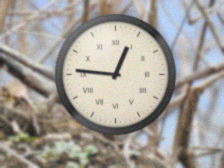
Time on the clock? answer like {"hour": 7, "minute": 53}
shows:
{"hour": 12, "minute": 46}
